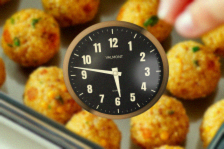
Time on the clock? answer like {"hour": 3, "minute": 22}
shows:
{"hour": 5, "minute": 47}
